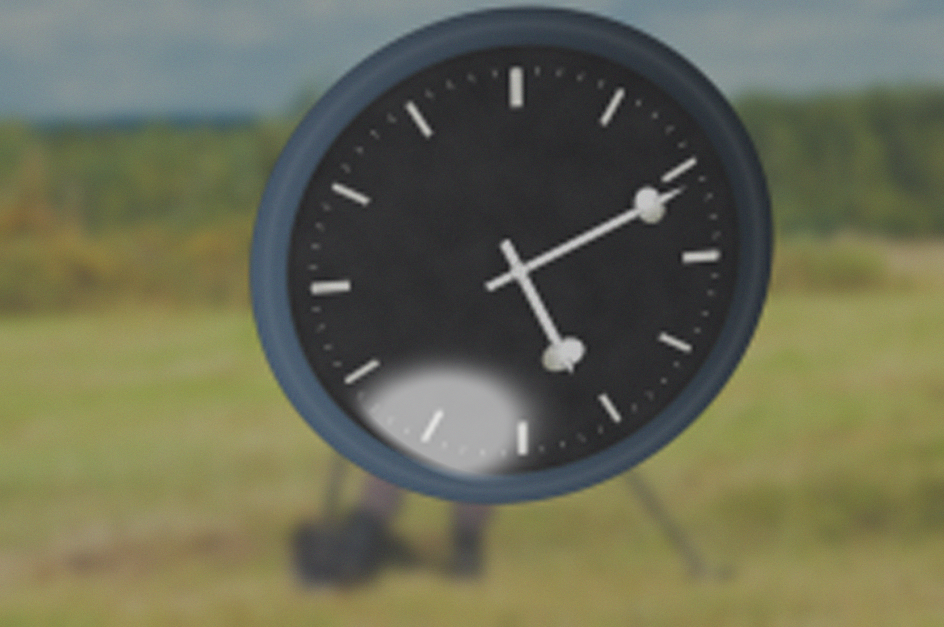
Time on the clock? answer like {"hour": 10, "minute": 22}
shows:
{"hour": 5, "minute": 11}
